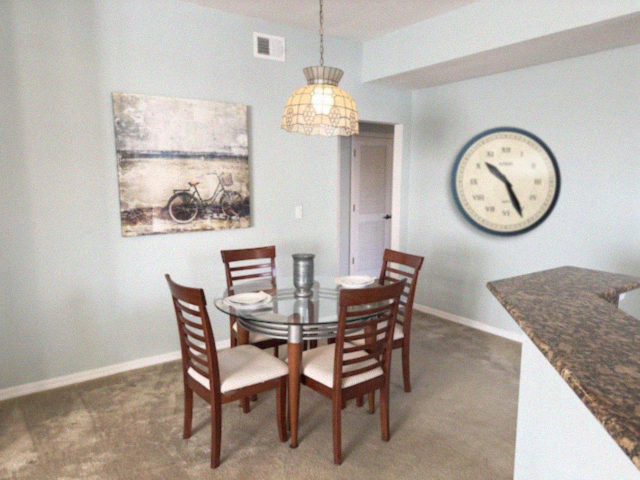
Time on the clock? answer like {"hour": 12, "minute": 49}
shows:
{"hour": 10, "minute": 26}
